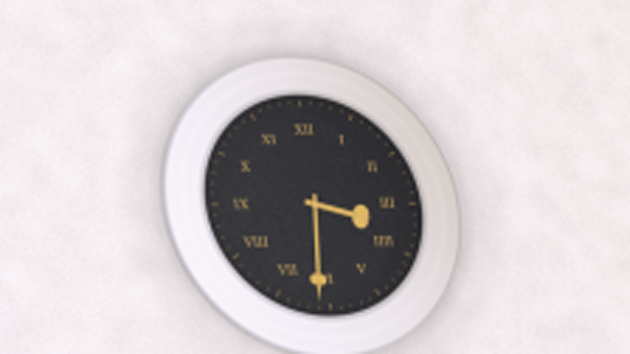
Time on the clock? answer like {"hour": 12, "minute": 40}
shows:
{"hour": 3, "minute": 31}
